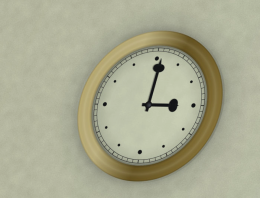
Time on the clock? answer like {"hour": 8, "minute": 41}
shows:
{"hour": 3, "minute": 1}
